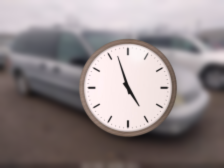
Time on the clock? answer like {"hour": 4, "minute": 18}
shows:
{"hour": 4, "minute": 57}
